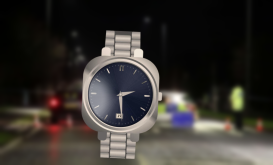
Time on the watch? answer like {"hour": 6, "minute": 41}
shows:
{"hour": 2, "minute": 29}
